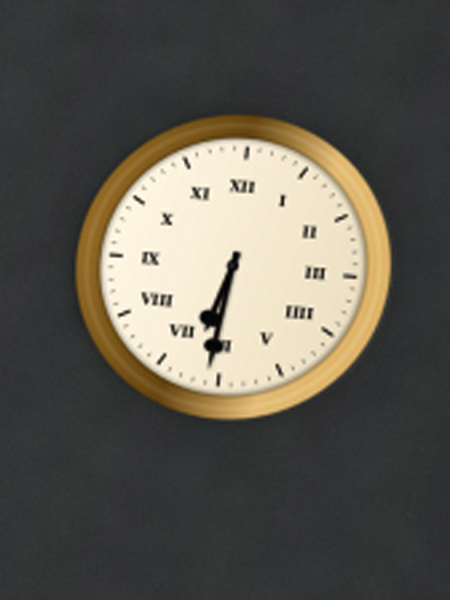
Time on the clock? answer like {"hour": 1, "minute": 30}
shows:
{"hour": 6, "minute": 31}
